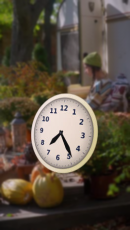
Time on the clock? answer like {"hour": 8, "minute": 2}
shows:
{"hour": 7, "minute": 24}
